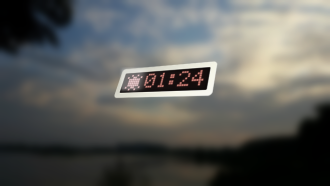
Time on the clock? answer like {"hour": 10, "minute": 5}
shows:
{"hour": 1, "minute": 24}
